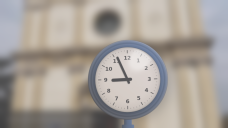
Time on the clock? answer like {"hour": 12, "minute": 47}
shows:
{"hour": 8, "minute": 56}
